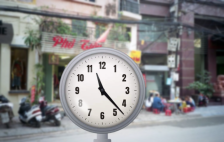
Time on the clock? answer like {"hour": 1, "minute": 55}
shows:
{"hour": 11, "minute": 23}
